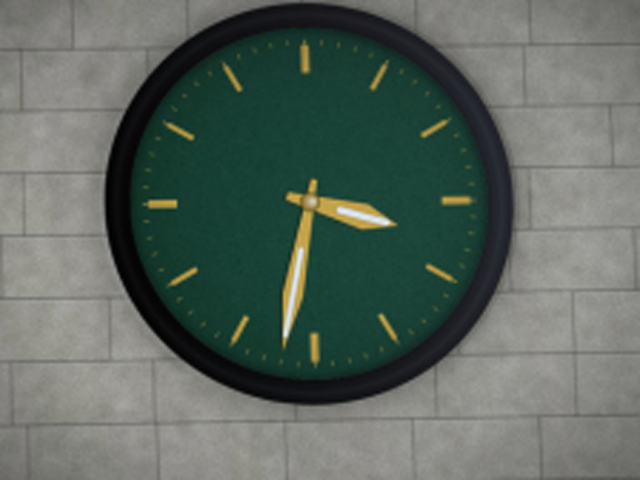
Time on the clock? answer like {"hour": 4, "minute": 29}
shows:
{"hour": 3, "minute": 32}
